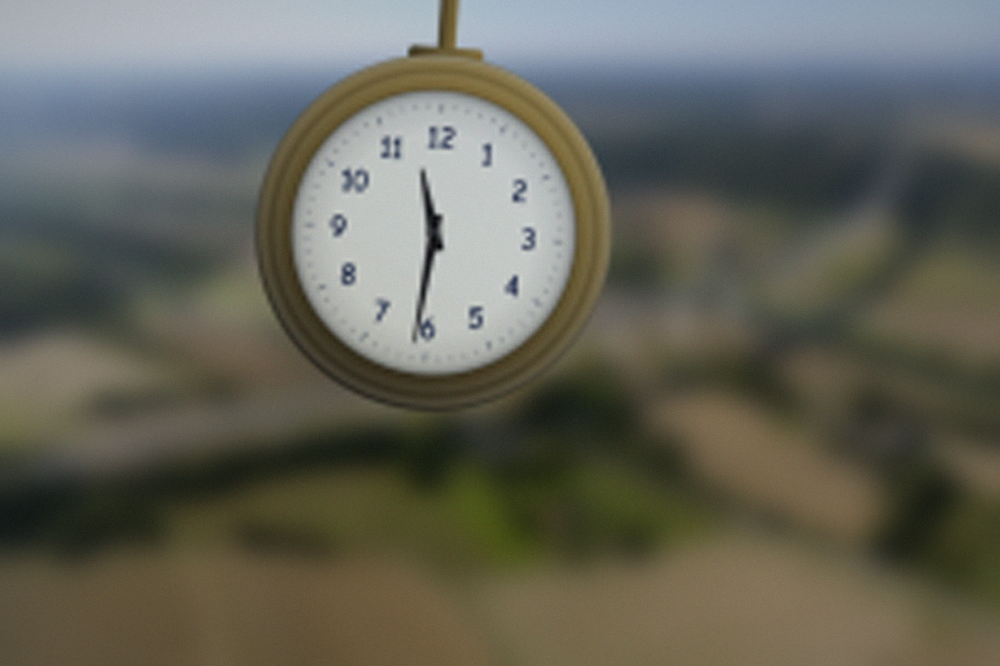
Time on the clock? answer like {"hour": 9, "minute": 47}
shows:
{"hour": 11, "minute": 31}
